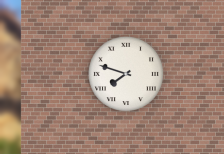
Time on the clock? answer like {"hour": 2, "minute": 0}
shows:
{"hour": 7, "minute": 48}
